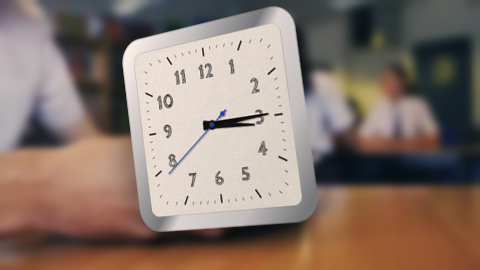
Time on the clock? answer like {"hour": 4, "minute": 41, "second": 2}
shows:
{"hour": 3, "minute": 14, "second": 39}
